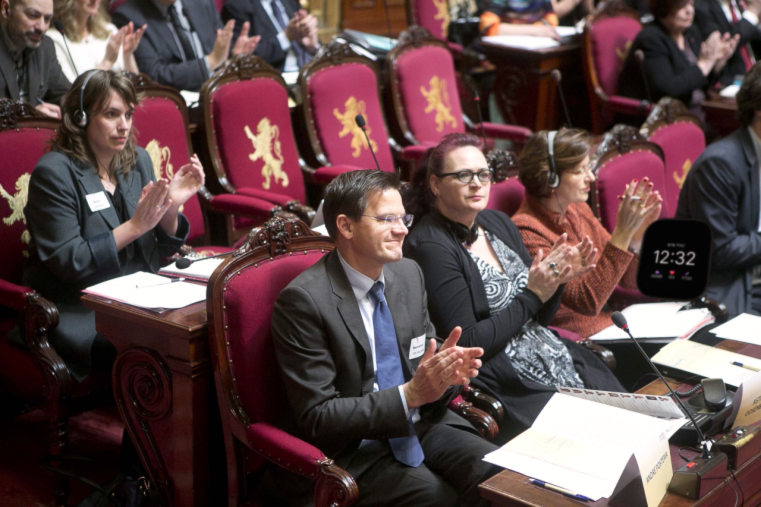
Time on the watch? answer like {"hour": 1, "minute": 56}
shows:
{"hour": 12, "minute": 32}
